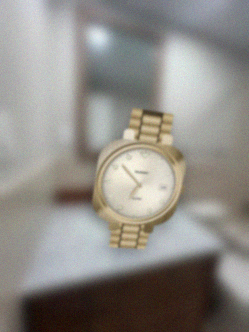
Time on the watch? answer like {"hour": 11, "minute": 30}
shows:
{"hour": 6, "minute": 52}
